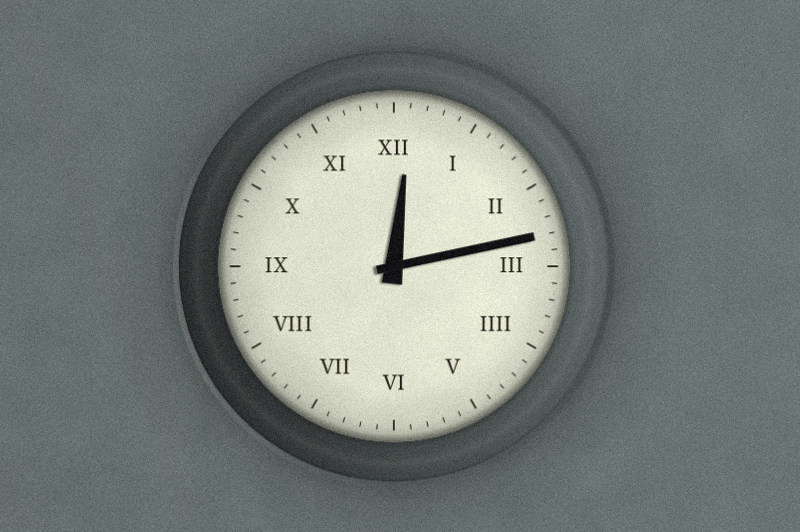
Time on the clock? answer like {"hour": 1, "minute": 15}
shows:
{"hour": 12, "minute": 13}
